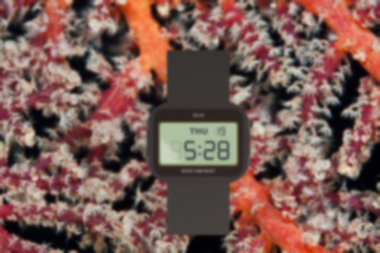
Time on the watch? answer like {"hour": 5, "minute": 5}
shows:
{"hour": 5, "minute": 28}
